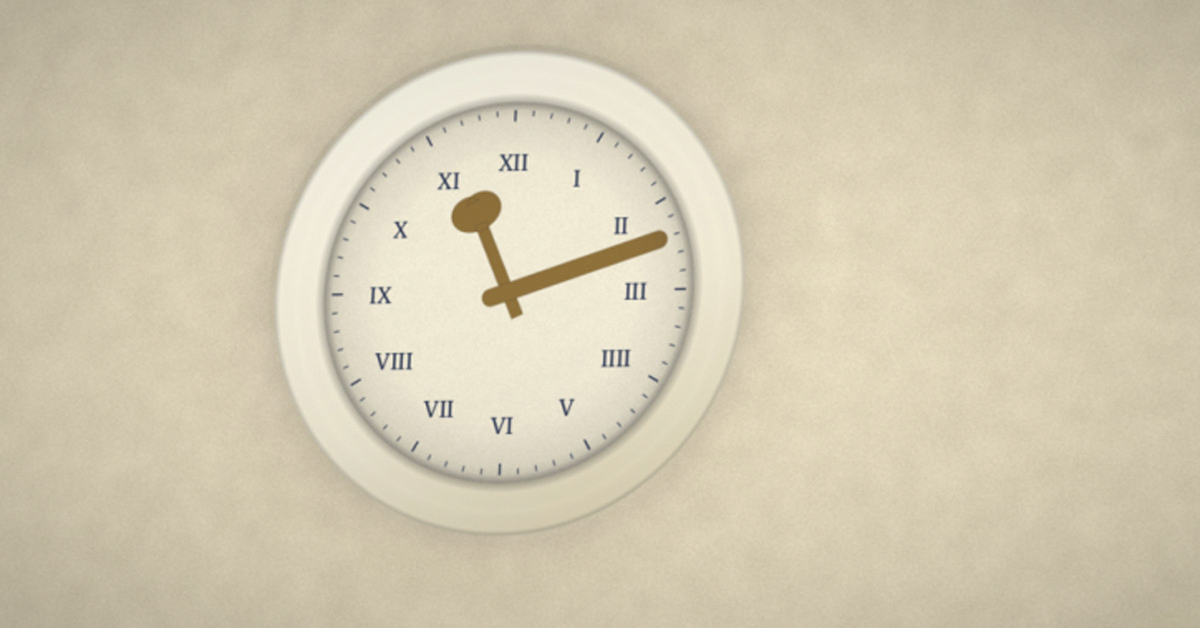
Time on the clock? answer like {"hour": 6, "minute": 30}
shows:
{"hour": 11, "minute": 12}
